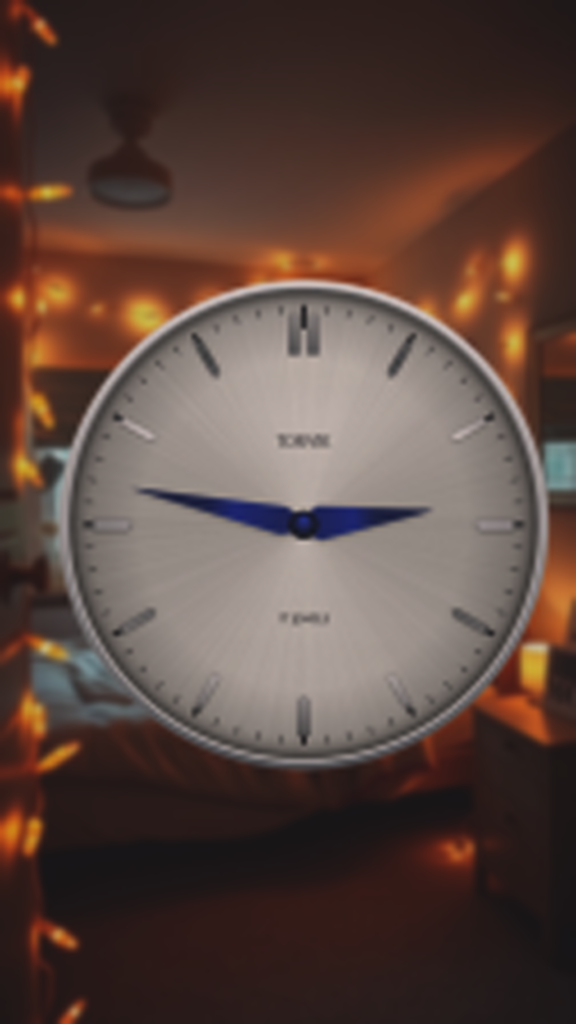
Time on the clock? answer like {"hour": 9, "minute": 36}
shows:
{"hour": 2, "minute": 47}
